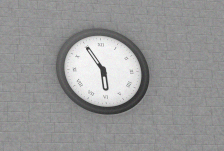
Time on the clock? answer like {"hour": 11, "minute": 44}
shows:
{"hour": 5, "minute": 55}
